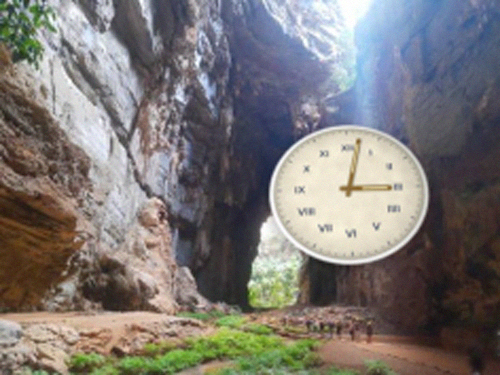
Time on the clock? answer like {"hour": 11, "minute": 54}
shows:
{"hour": 3, "minute": 2}
